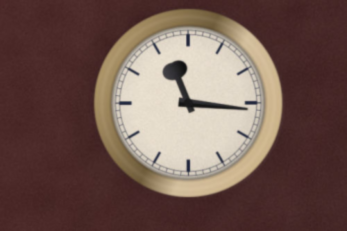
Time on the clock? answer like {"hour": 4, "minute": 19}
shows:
{"hour": 11, "minute": 16}
